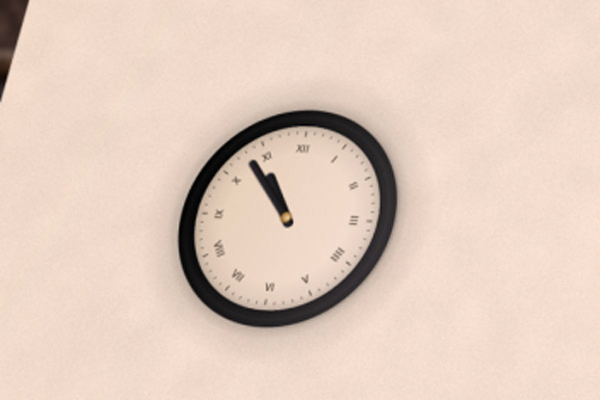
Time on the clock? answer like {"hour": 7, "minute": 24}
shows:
{"hour": 10, "minute": 53}
